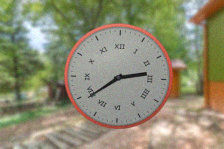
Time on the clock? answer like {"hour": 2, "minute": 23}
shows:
{"hour": 2, "minute": 39}
